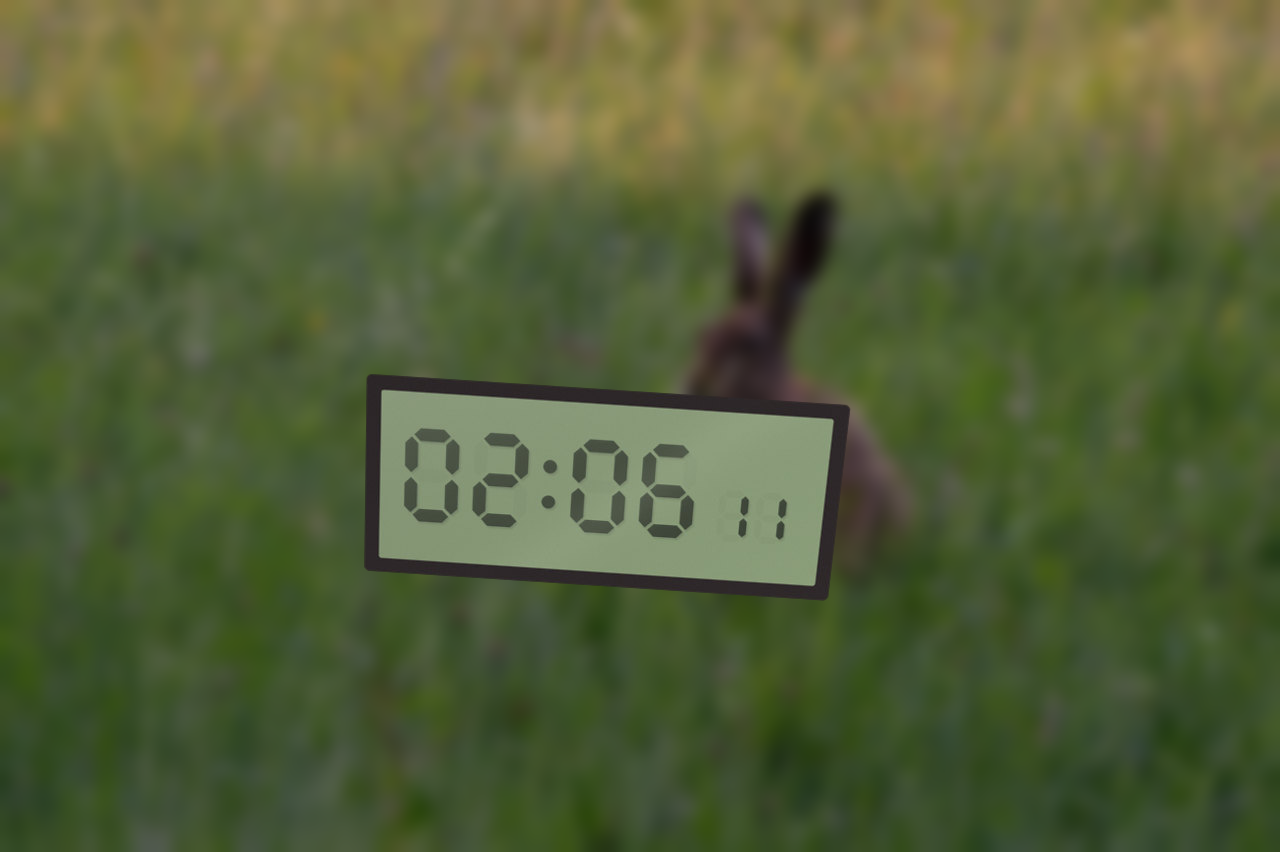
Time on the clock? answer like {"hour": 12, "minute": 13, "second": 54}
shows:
{"hour": 2, "minute": 6, "second": 11}
